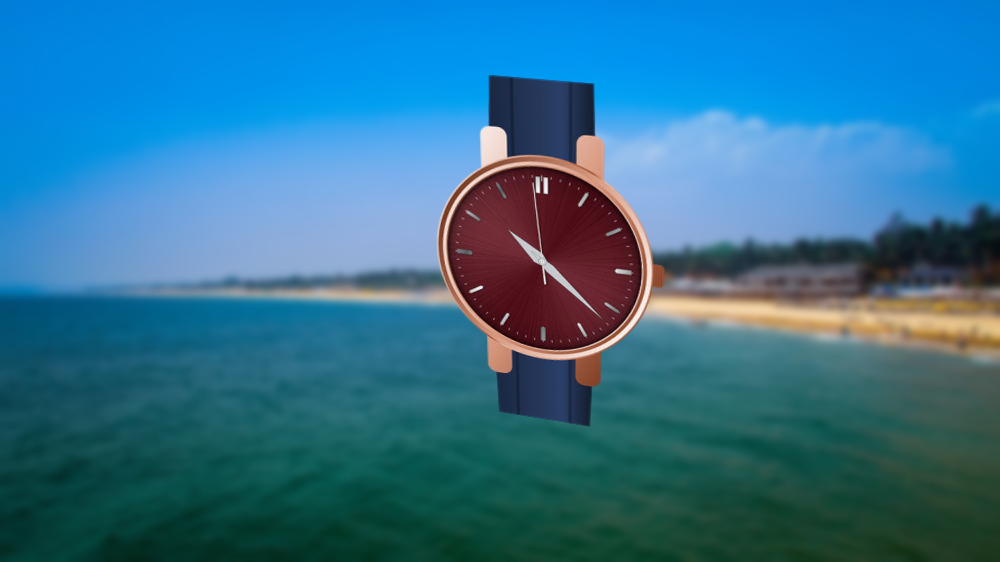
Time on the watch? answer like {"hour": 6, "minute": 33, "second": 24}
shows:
{"hour": 10, "minute": 21, "second": 59}
